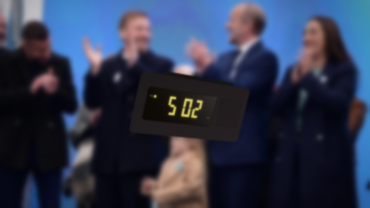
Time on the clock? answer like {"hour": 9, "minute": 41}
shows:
{"hour": 5, "minute": 2}
